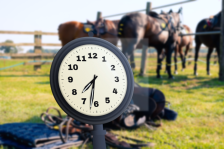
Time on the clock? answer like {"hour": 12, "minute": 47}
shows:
{"hour": 7, "minute": 32}
